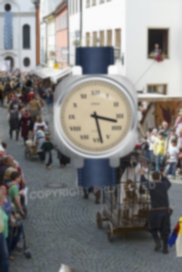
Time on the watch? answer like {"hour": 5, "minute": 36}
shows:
{"hour": 3, "minute": 28}
